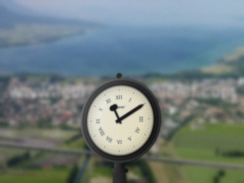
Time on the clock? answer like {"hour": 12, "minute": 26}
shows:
{"hour": 11, "minute": 10}
